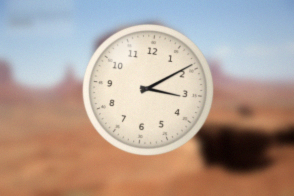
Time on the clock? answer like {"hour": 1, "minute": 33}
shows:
{"hour": 3, "minute": 9}
